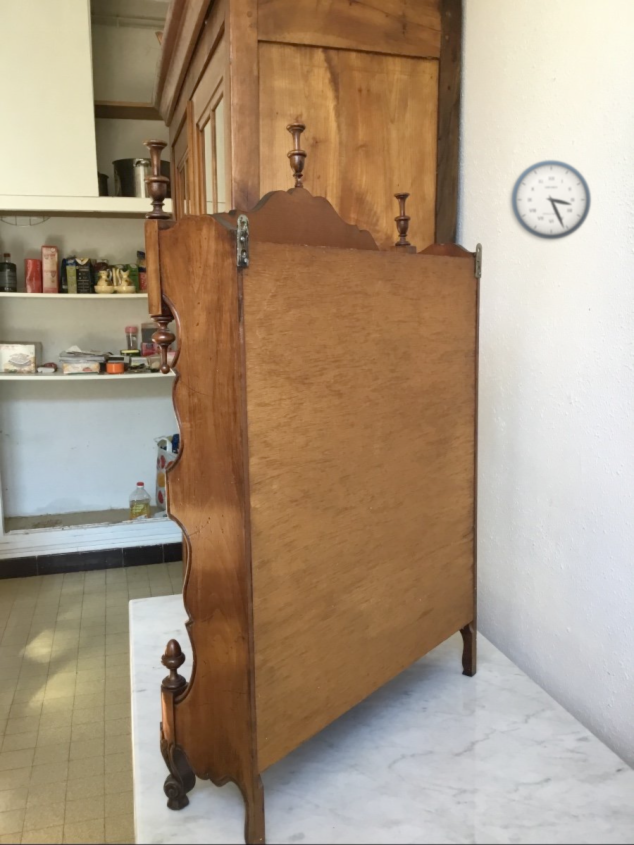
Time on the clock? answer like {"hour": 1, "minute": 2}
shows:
{"hour": 3, "minute": 26}
